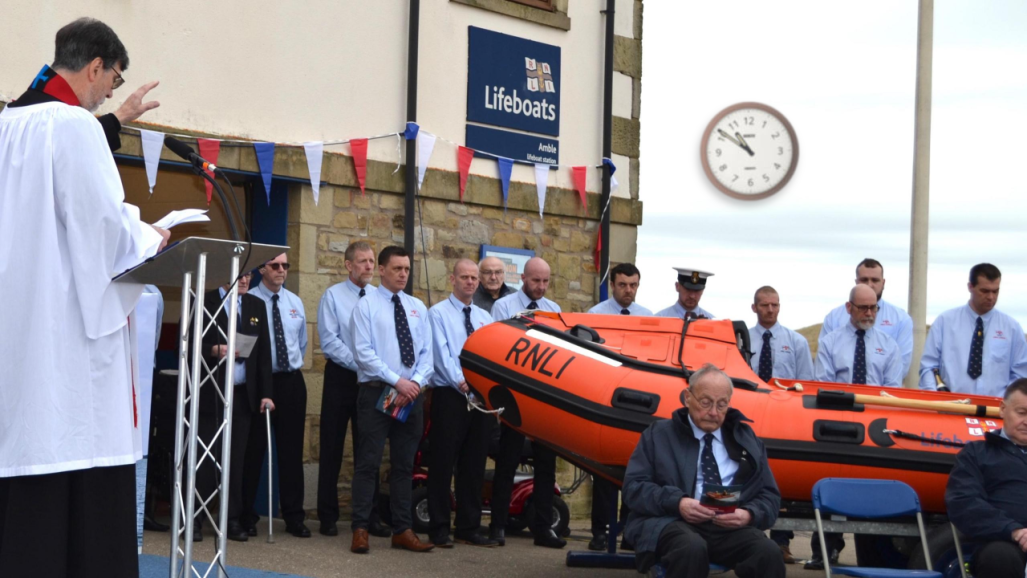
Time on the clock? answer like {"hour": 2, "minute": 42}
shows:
{"hour": 10, "minute": 51}
